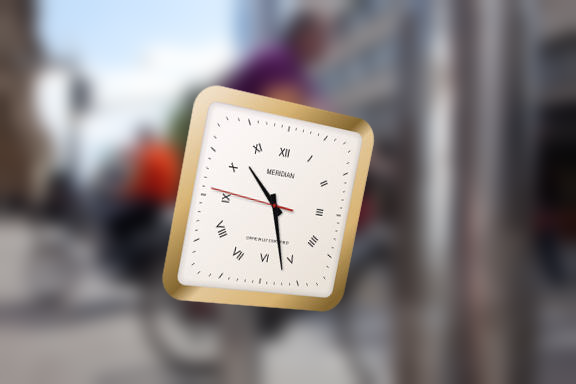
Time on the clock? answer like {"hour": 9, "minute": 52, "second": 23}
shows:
{"hour": 10, "minute": 26, "second": 46}
